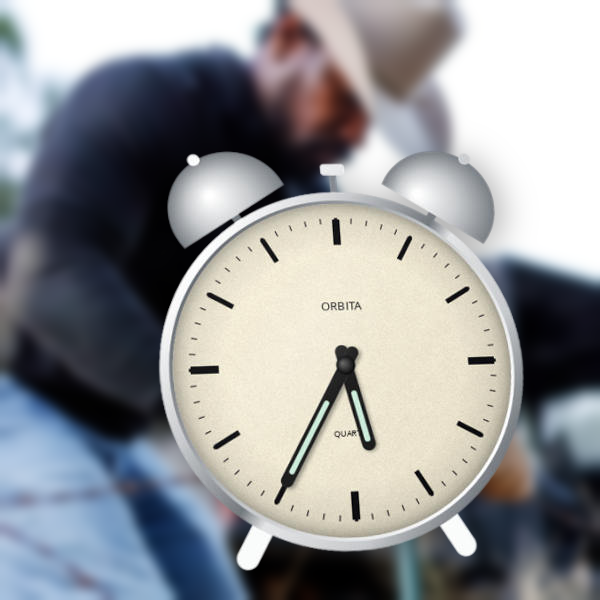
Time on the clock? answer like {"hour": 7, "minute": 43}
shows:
{"hour": 5, "minute": 35}
